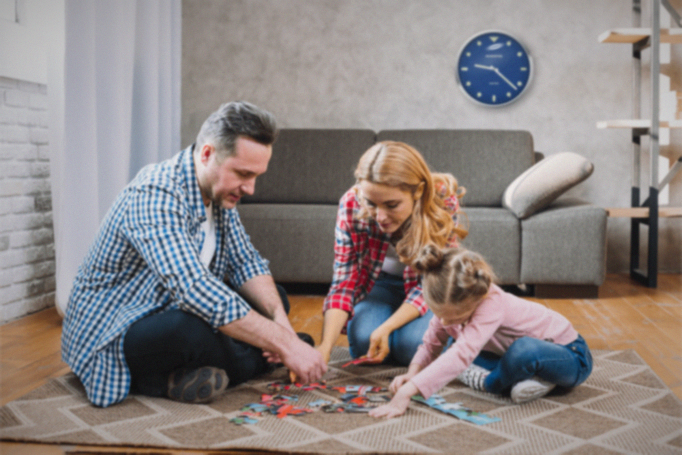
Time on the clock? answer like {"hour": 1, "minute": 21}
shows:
{"hour": 9, "minute": 22}
